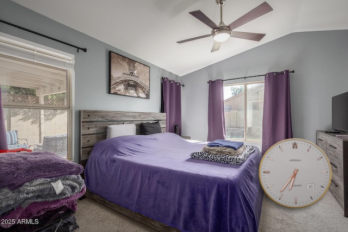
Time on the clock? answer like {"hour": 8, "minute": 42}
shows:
{"hour": 6, "minute": 36}
